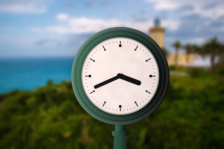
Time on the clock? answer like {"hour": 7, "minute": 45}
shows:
{"hour": 3, "minute": 41}
